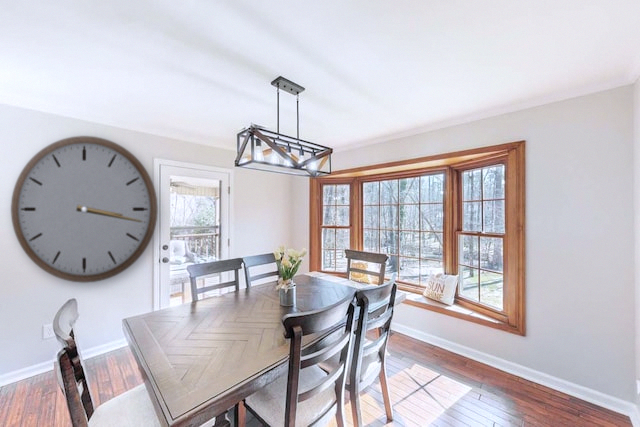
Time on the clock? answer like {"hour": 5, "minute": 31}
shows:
{"hour": 3, "minute": 17}
